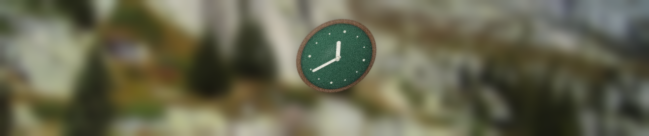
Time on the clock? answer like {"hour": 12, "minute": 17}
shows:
{"hour": 11, "minute": 39}
